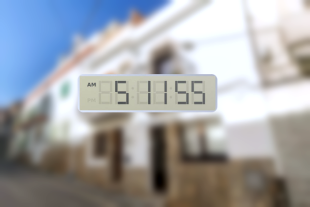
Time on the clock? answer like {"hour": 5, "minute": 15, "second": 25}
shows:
{"hour": 5, "minute": 11, "second": 55}
